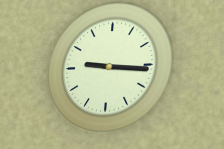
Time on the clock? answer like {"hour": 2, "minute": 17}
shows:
{"hour": 9, "minute": 16}
